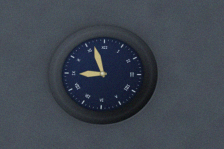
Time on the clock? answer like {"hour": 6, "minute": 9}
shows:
{"hour": 8, "minute": 57}
